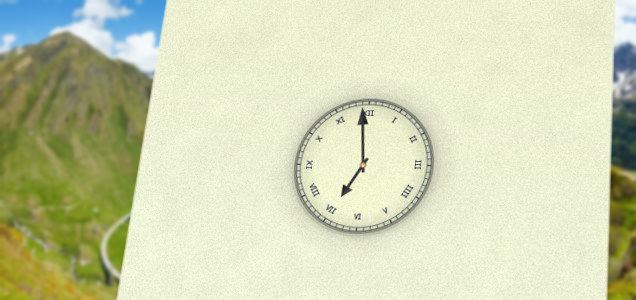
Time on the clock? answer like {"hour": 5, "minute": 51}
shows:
{"hour": 6, "minute": 59}
